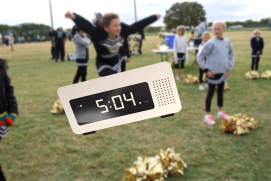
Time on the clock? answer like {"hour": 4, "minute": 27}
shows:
{"hour": 5, "minute": 4}
